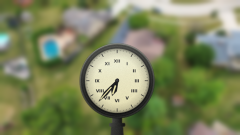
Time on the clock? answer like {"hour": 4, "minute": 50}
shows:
{"hour": 6, "minute": 37}
